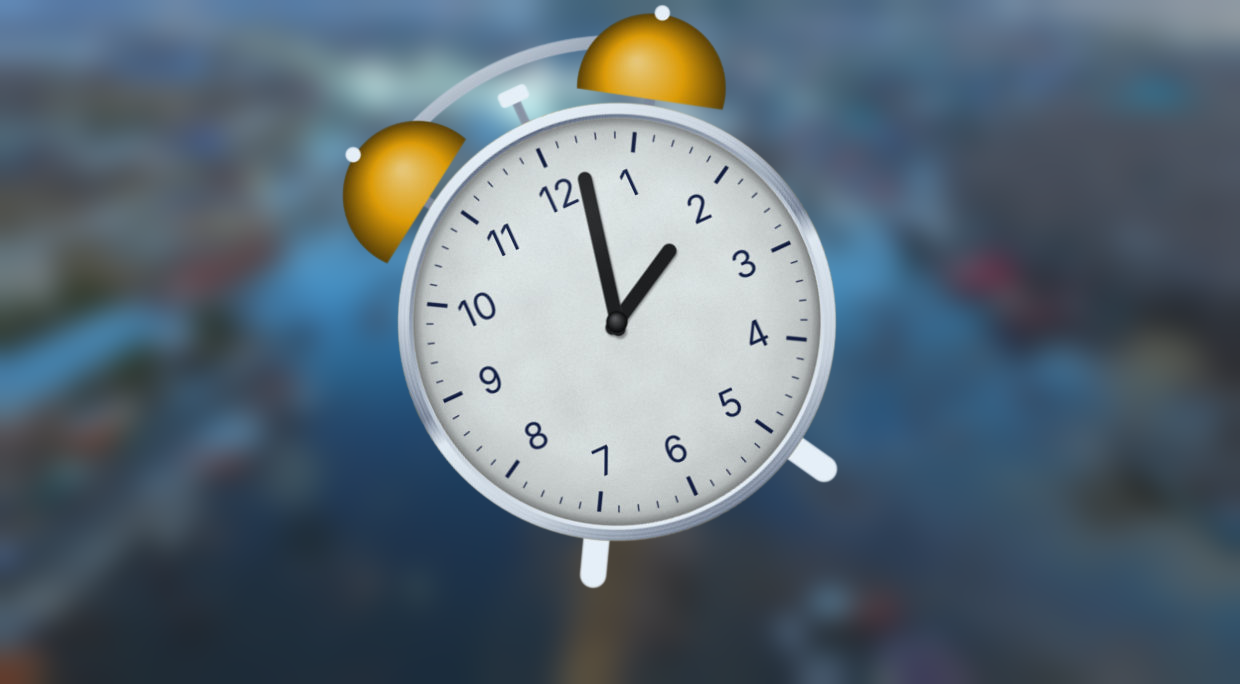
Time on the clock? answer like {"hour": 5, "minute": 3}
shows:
{"hour": 2, "minute": 2}
